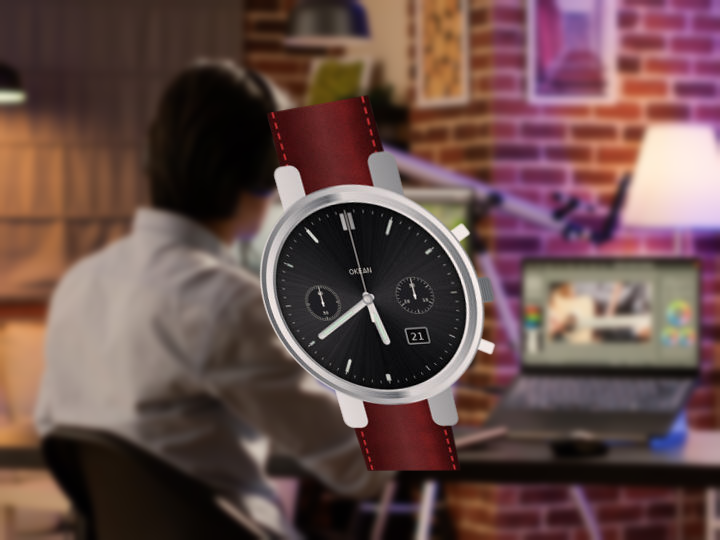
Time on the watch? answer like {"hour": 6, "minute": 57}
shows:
{"hour": 5, "minute": 40}
